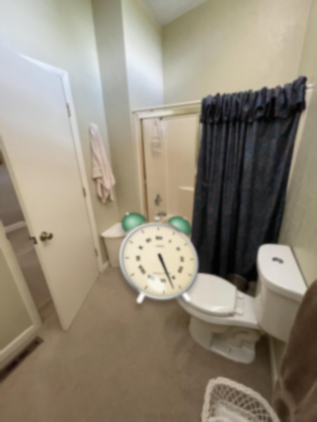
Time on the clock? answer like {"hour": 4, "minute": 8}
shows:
{"hour": 5, "minute": 27}
